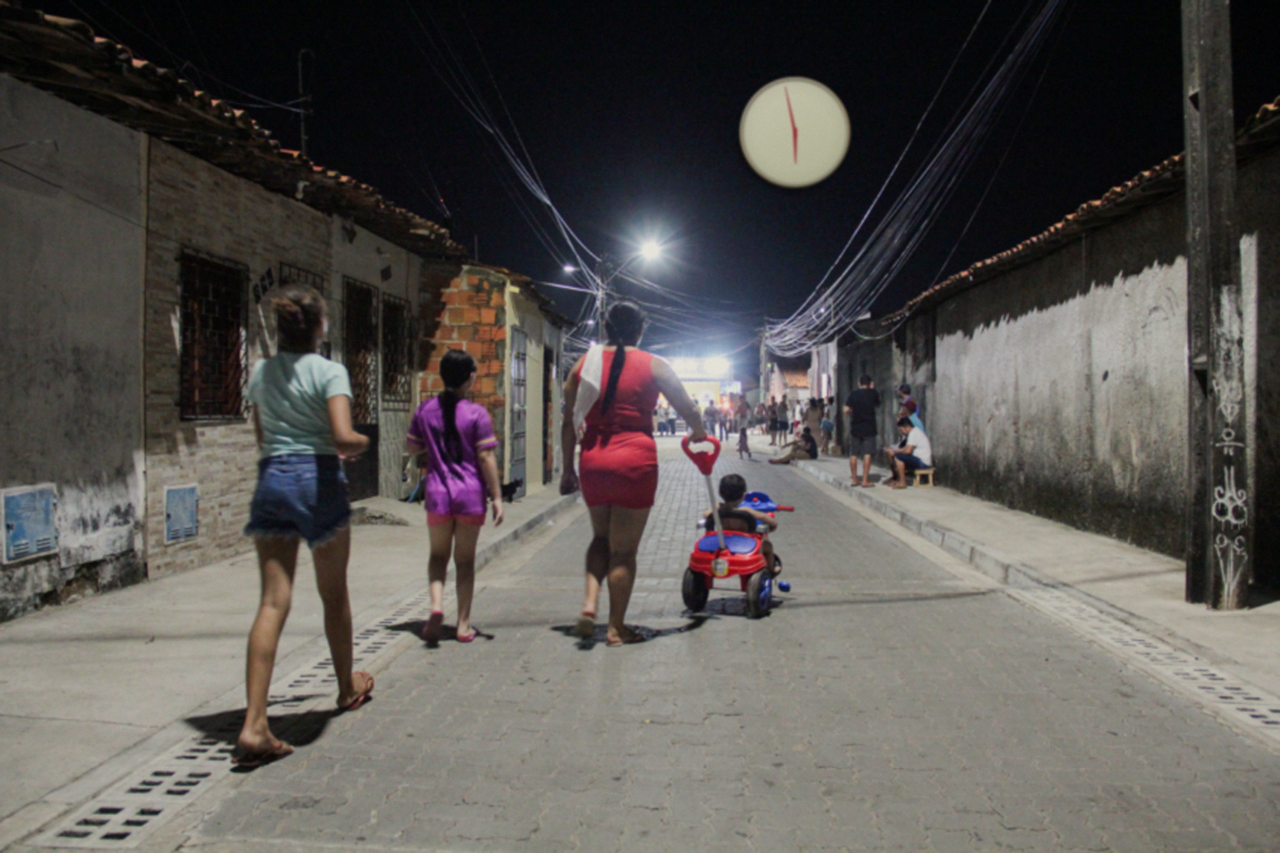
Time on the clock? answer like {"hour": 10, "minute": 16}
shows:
{"hour": 5, "minute": 58}
